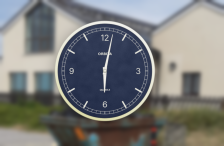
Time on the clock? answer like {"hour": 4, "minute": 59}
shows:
{"hour": 6, "minute": 2}
